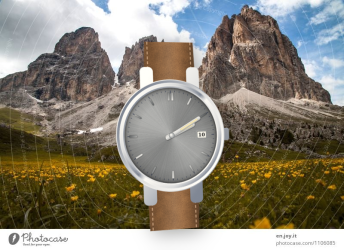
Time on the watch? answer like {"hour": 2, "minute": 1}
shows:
{"hour": 2, "minute": 10}
